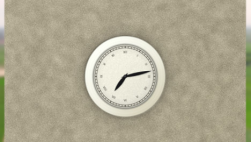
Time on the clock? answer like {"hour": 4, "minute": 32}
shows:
{"hour": 7, "minute": 13}
